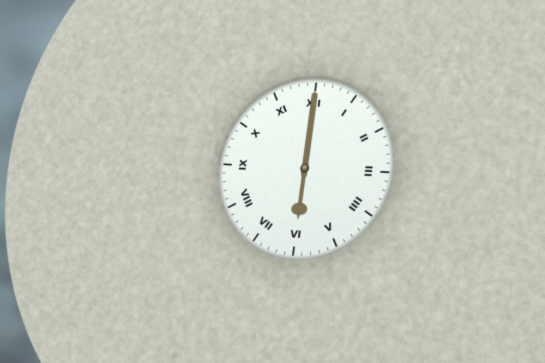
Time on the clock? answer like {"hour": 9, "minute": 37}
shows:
{"hour": 6, "minute": 0}
